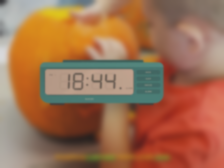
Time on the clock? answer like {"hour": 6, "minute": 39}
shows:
{"hour": 18, "minute": 44}
